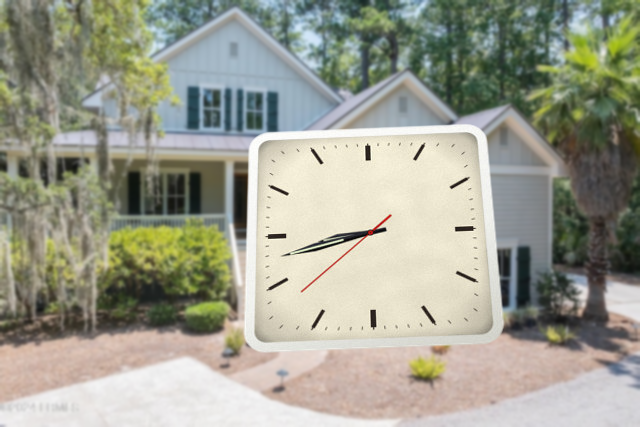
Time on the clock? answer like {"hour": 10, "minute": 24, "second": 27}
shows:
{"hour": 8, "minute": 42, "second": 38}
